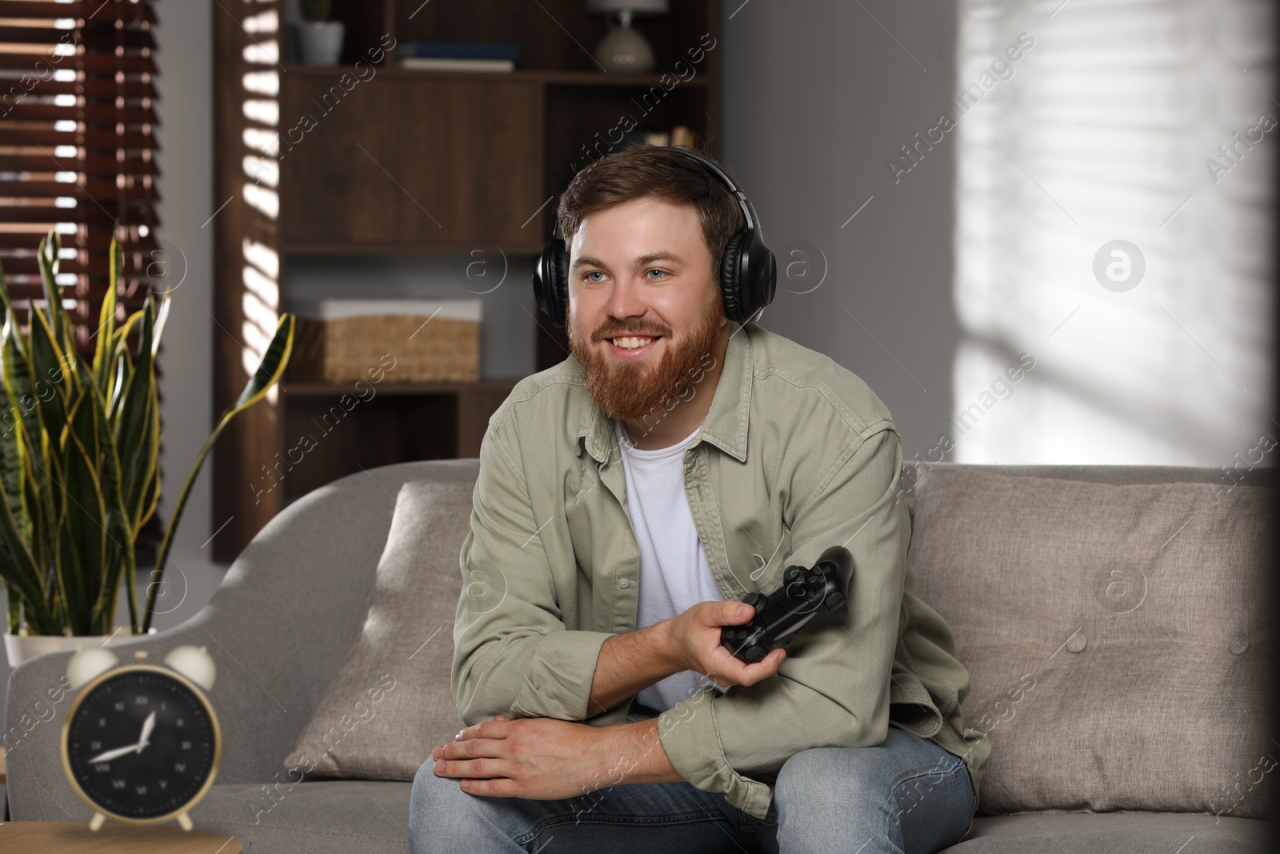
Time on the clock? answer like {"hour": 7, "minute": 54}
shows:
{"hour": 12, "minute": 42}
